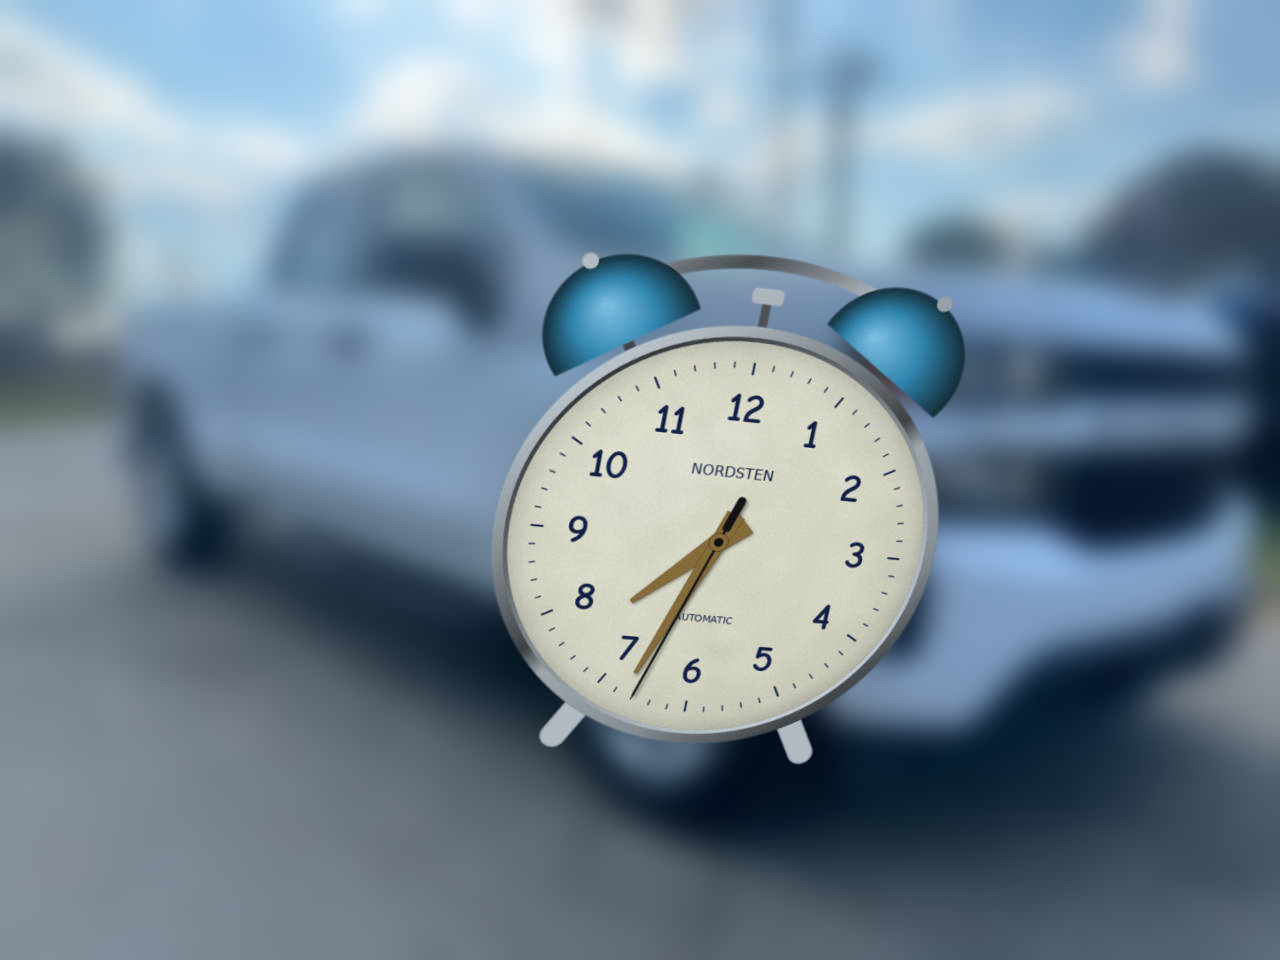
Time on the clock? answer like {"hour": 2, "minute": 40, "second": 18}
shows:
{"hour": 7, "minute": 33, "second": 33}
